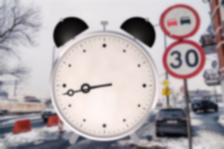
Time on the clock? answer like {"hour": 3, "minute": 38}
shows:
{"hour": 8, "minute": 43}
